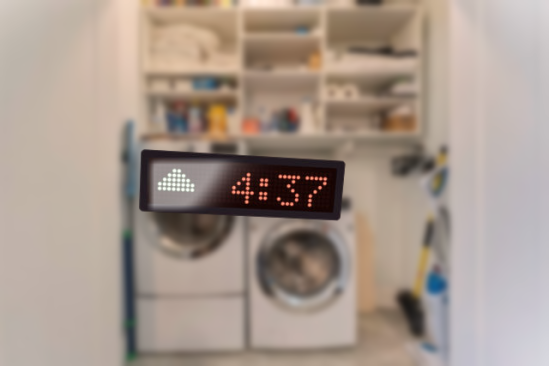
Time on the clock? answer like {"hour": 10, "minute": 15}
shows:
{"hour": 4, "minute": 37}
